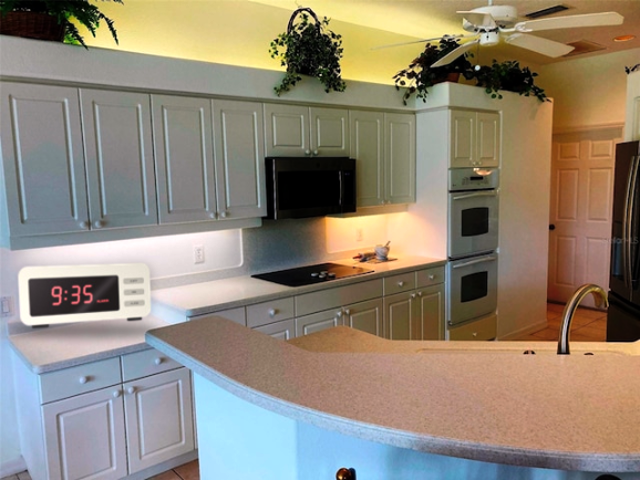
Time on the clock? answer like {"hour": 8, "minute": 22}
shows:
{"hour": 9, "minute": 35}
